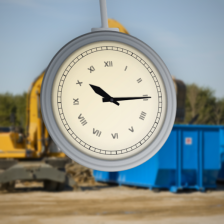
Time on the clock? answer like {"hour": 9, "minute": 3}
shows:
{"hour": 10, "minute": 15}
